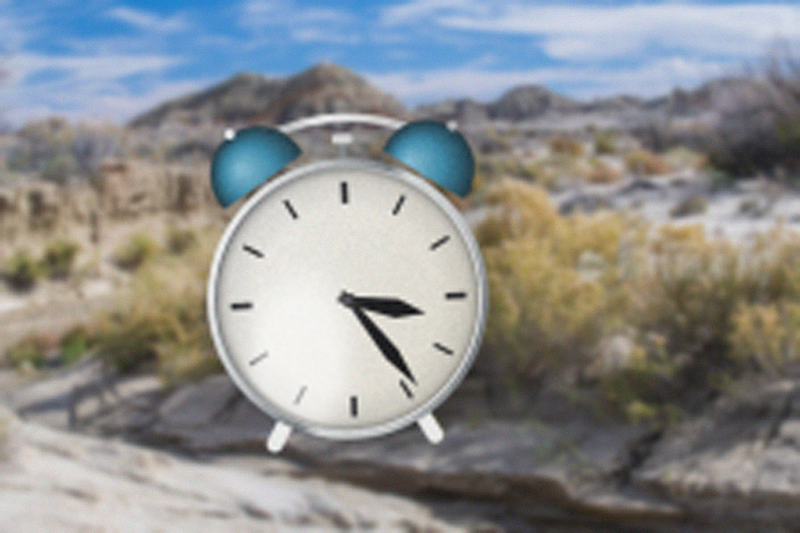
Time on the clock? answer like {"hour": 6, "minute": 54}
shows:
{"hour": 3, "minute": 24}
